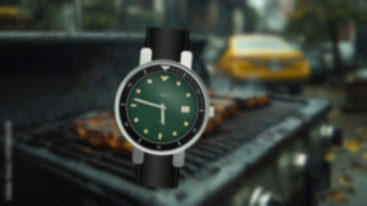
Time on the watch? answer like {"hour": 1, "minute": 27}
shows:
{"hour": 5, "minute": 47}
